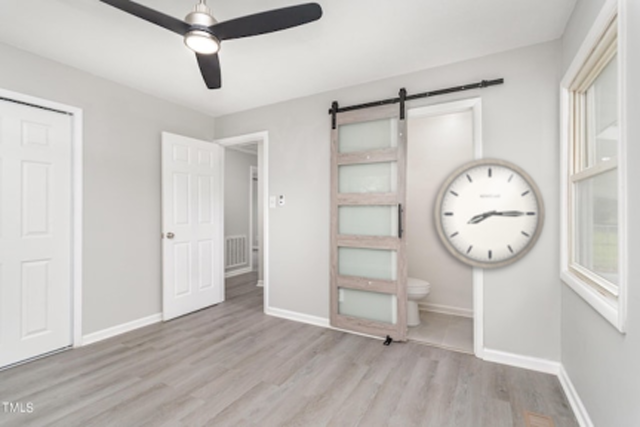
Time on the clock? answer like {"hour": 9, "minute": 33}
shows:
{"hour": 8, "minute": 15}
